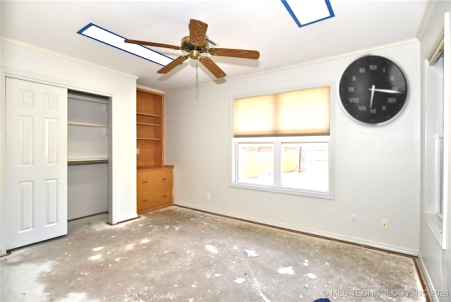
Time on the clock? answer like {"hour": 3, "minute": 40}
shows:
{"hour": 6, "minute": 16}
